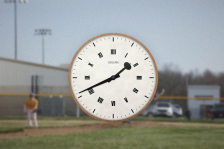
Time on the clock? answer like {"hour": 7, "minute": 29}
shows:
{"hour": 1, "minute": 41}
